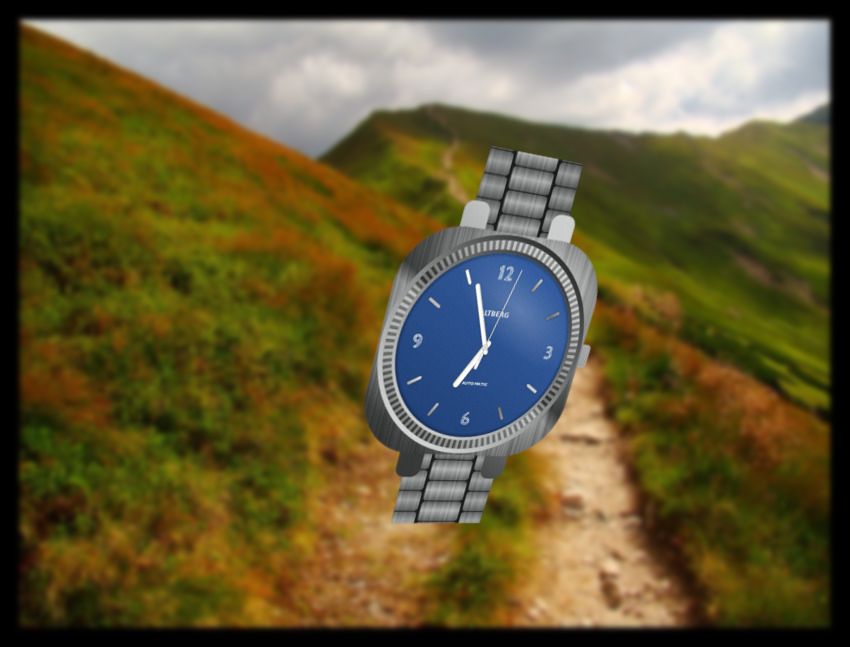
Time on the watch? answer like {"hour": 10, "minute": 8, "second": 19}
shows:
{"hour": 6, "minute": 56, "second": 2}
